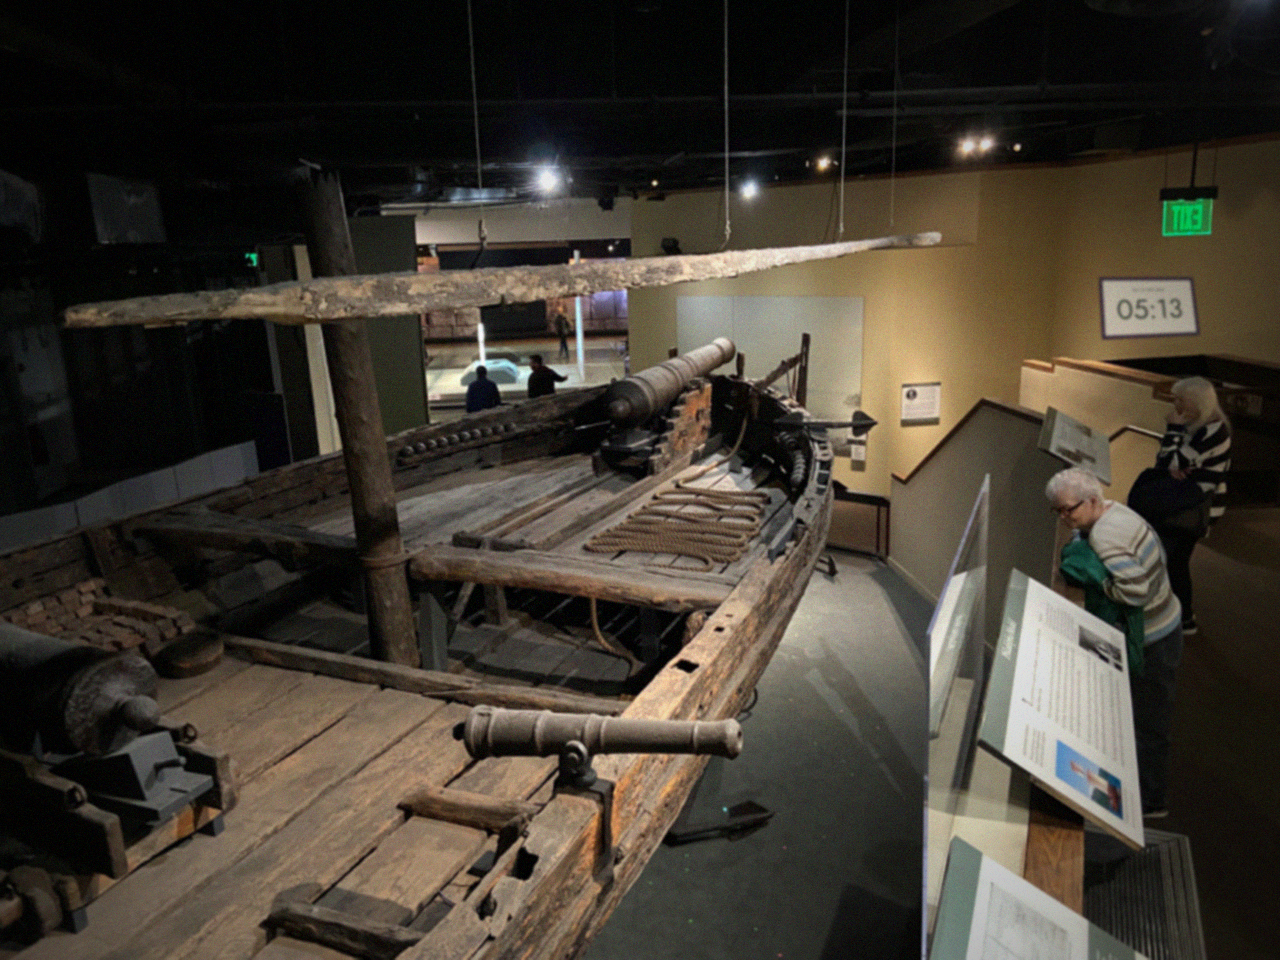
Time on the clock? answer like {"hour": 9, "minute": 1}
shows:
{"hour": 5, "minute": 13}
